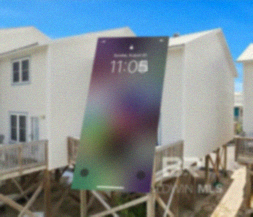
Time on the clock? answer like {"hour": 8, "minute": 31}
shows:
{"hour": 11, "minute": 5}
